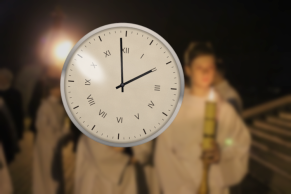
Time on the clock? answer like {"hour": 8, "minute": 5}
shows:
{"hour": 1, "minute": 59}
